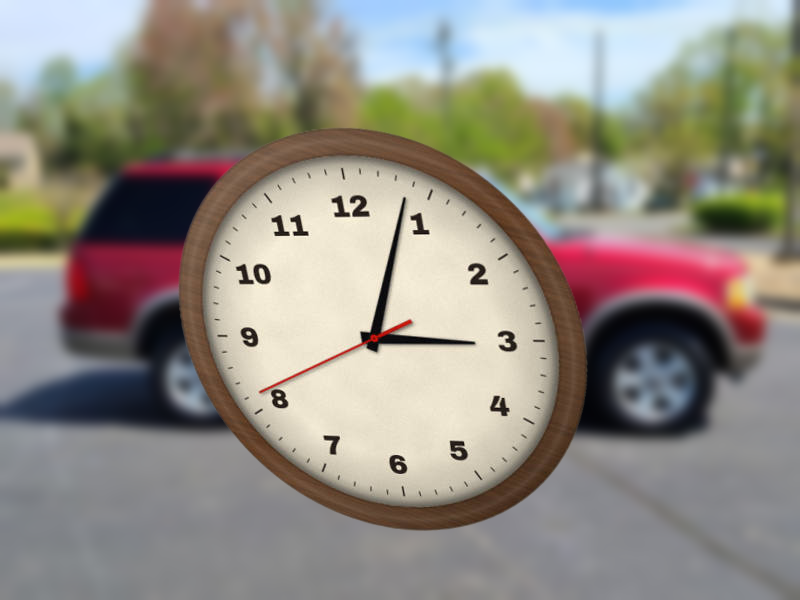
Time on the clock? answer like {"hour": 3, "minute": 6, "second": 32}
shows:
{"hour": 3, "minute": 3, "second": 41}
